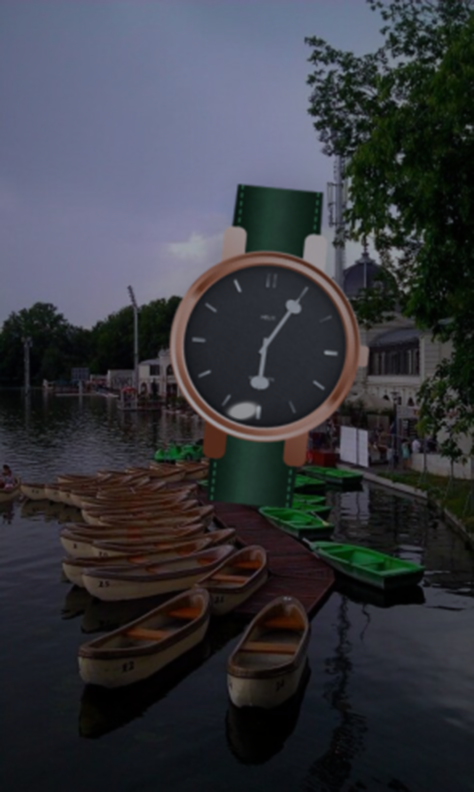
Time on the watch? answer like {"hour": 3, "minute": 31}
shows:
{"hour": 6, "minute": 5}
